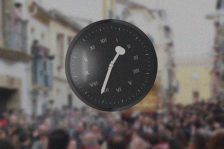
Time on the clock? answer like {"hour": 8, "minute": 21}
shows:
{"hour": 1, "minute": 36}
